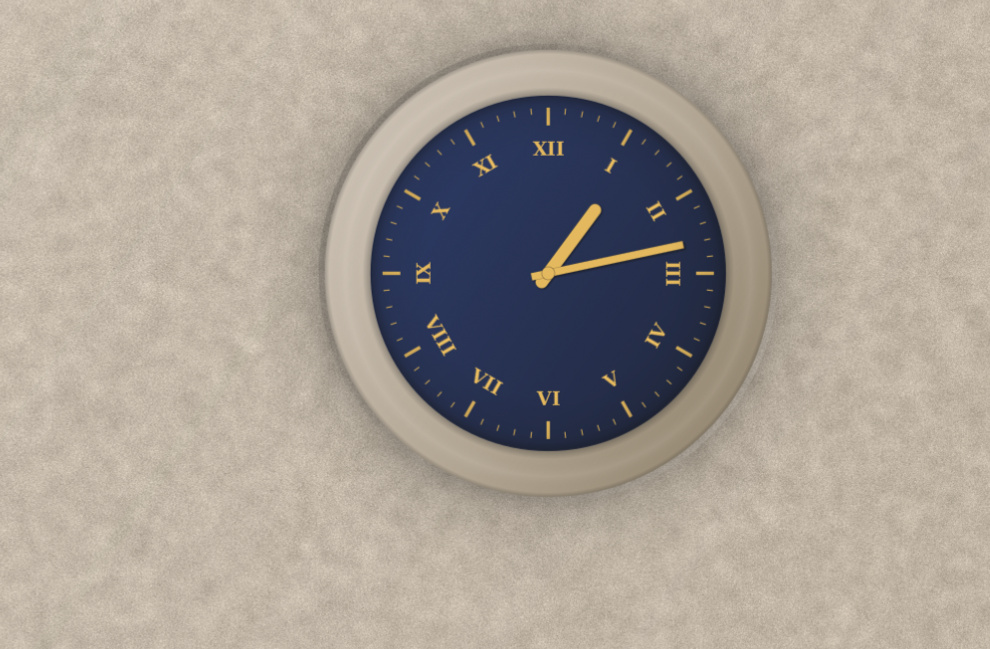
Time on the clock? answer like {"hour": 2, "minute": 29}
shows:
{"hour": 1, "minute": 13}
